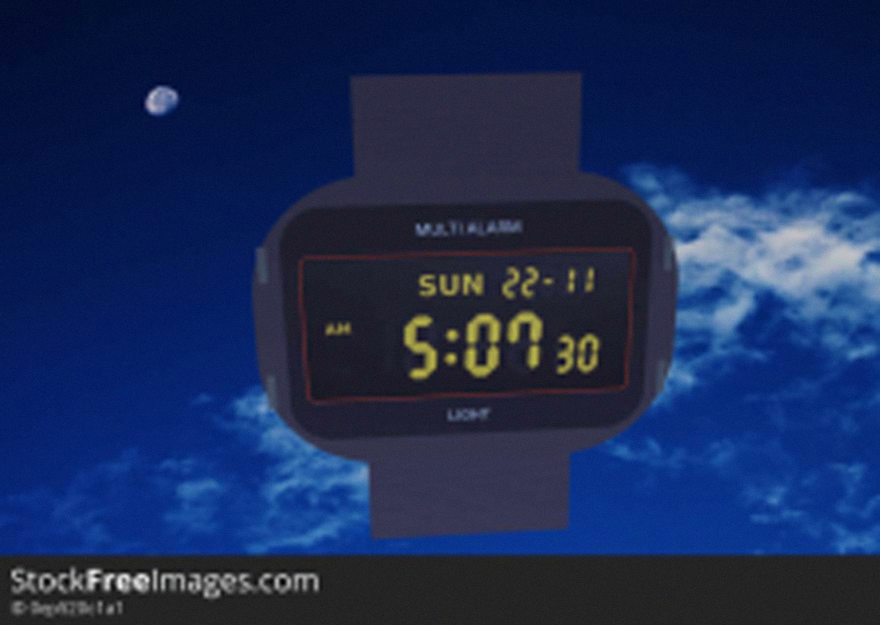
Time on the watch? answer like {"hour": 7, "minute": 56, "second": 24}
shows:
{"hour": 5, "minute": 7, "second": 30}
